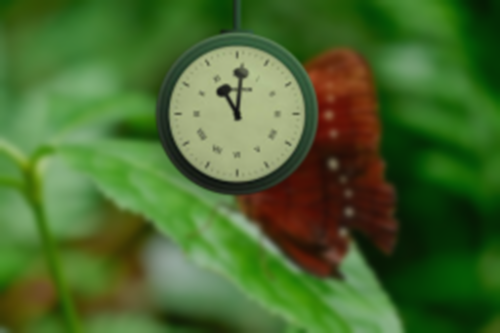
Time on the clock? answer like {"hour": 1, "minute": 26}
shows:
{"hour": 11, "minute": 1}
